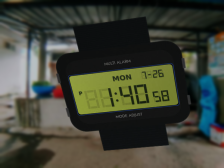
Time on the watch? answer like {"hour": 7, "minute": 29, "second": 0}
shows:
{"hour": 1, "minute": 40, "second": 58}
